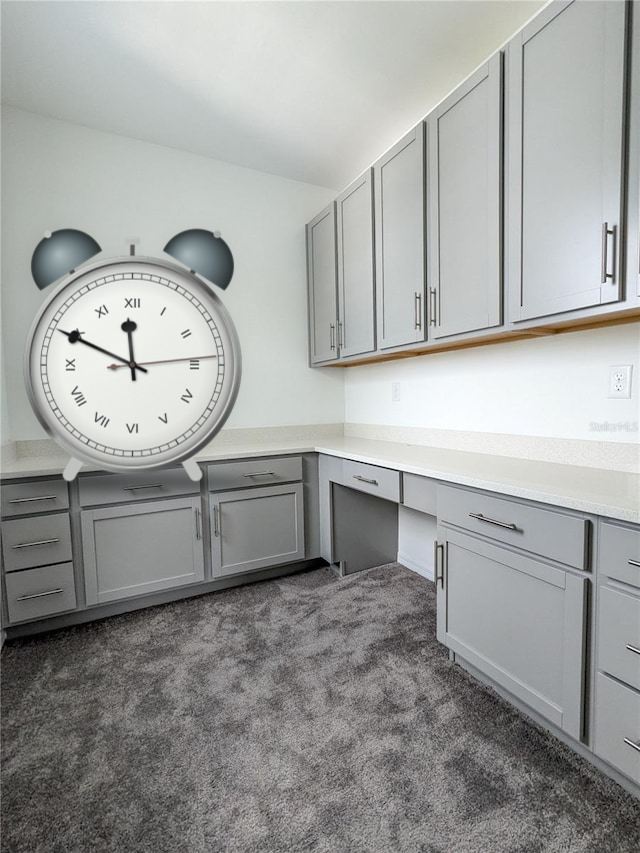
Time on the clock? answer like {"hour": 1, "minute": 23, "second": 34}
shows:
{"hour": 11, "minute": 49, "second": 14}
